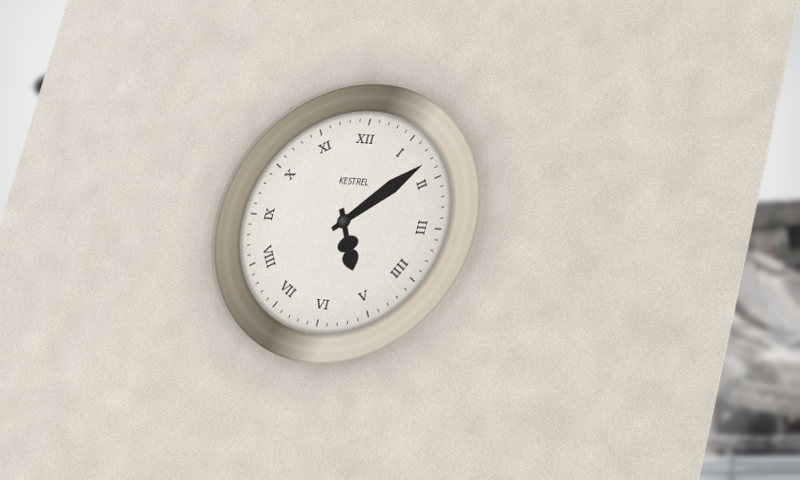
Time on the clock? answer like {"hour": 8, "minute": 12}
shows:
{"hour": 5, "minute": 8}
